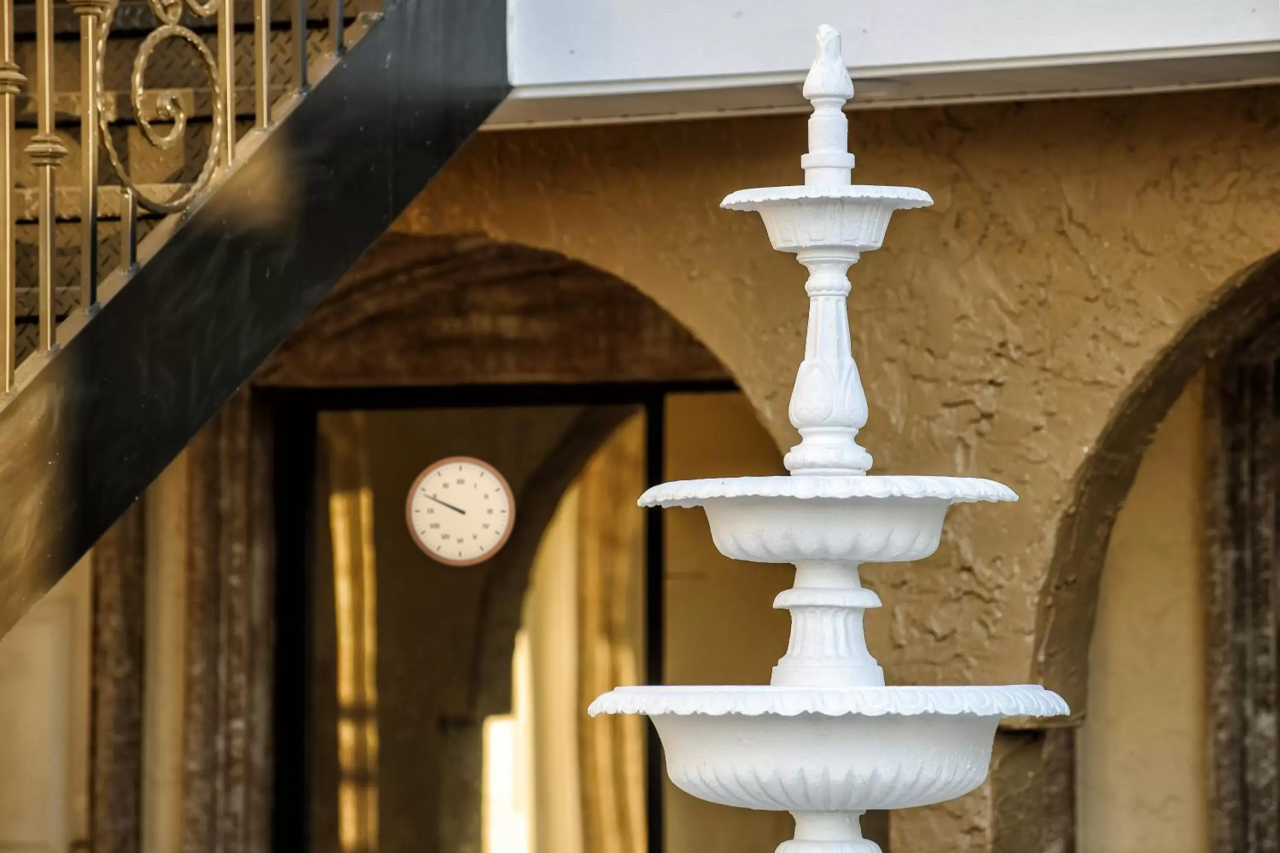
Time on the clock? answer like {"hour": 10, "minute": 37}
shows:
{"hour": 9, "minute": 49}
